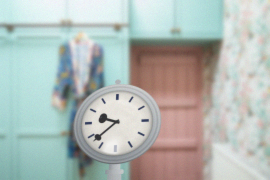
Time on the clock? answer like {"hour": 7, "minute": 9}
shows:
{"hour": 9, "minute": 38}
